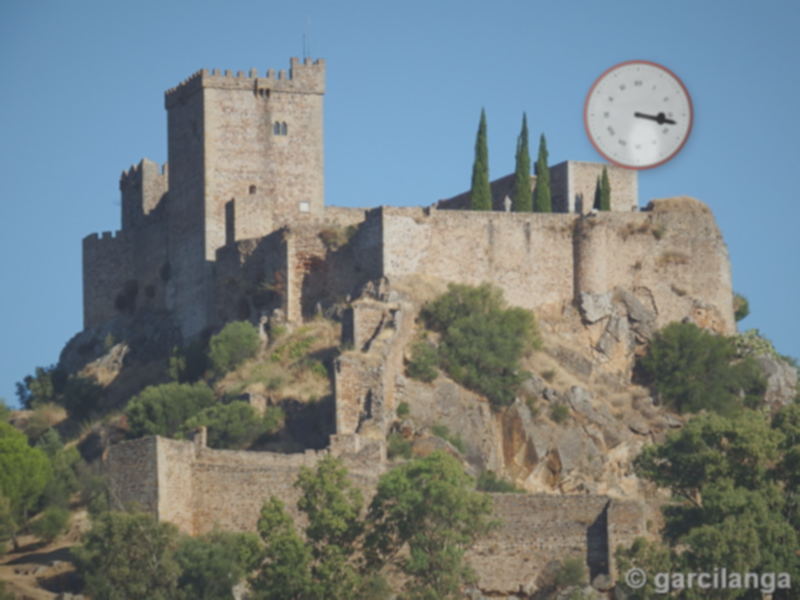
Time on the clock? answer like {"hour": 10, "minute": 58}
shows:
{"hour": 3, "minute": 17}
